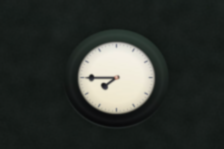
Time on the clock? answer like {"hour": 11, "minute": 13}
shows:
{"hour": 7, "minute": 45}
